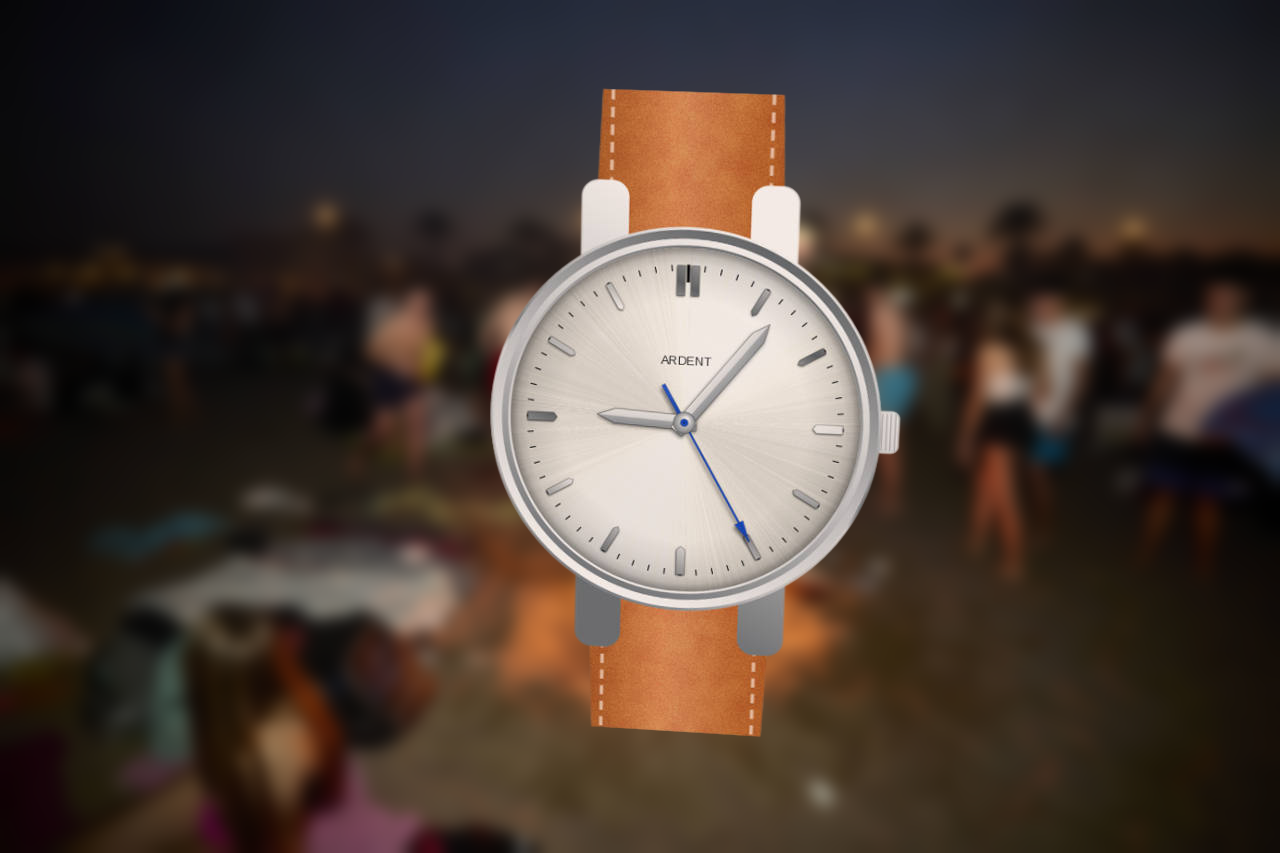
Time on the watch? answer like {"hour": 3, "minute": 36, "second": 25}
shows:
{"hour": 9, "minute": 6, "second": 25}
